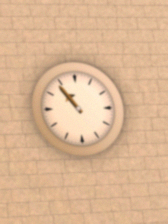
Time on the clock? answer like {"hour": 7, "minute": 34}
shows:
{"hour": 10, "minute": 54}
